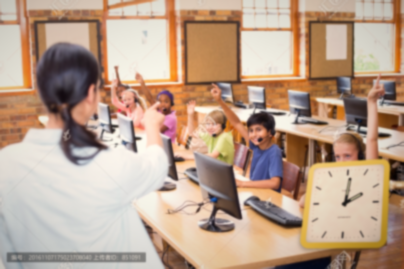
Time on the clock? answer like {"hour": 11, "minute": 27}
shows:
{"hour": 2, "minute": 1}
